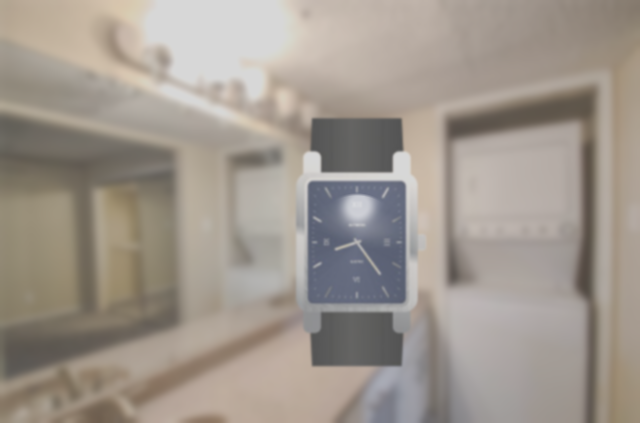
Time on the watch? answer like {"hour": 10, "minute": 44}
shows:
{"hour": 8, "minute": 24}
